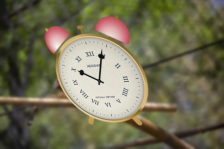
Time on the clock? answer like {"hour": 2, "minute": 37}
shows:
{"hour": 10, "minute": 4}
